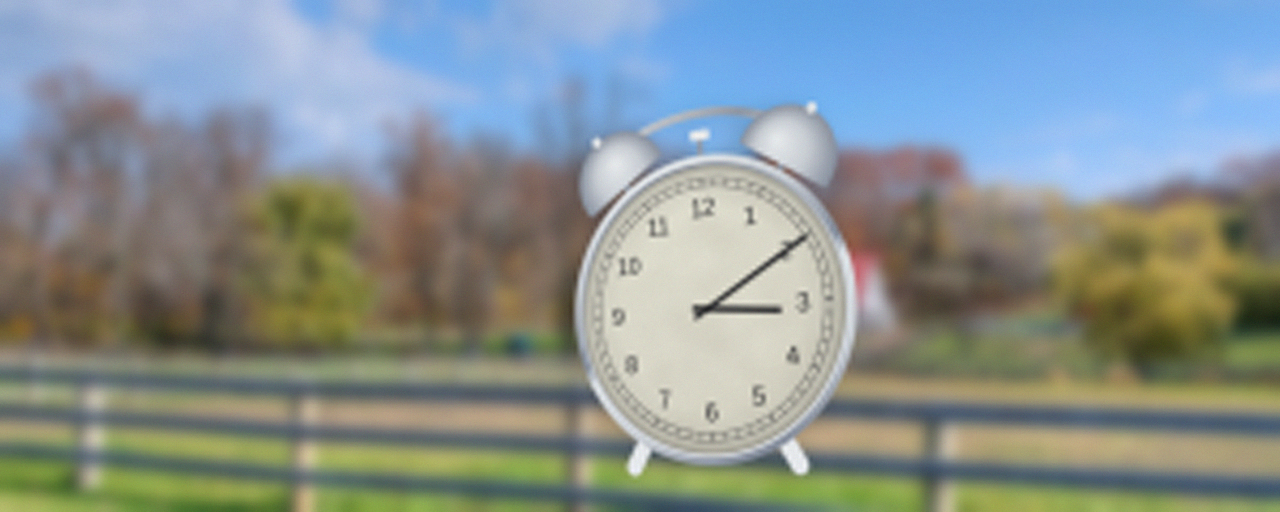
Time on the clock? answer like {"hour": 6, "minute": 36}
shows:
{"hour": 3, "minute": 10}
